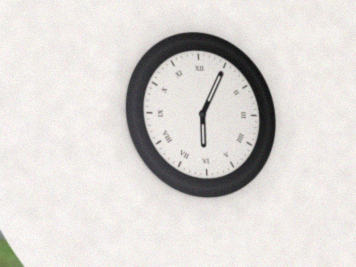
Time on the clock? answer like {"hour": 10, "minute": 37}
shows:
{"hour": 6, "minute": 5}
